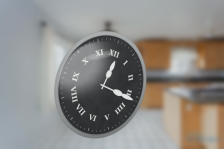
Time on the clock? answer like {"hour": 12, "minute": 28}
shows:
{"hour": 12, "minute": 16}
